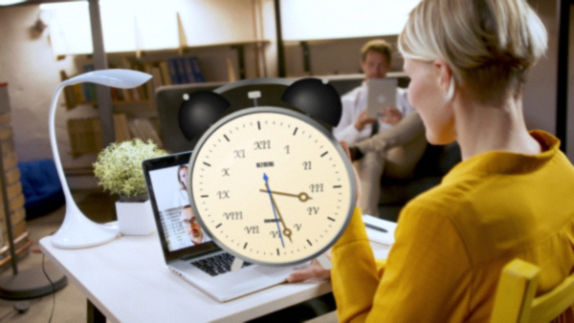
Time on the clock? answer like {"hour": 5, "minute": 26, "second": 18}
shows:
{"hour": 3, "minute": 27, "second": 29}
